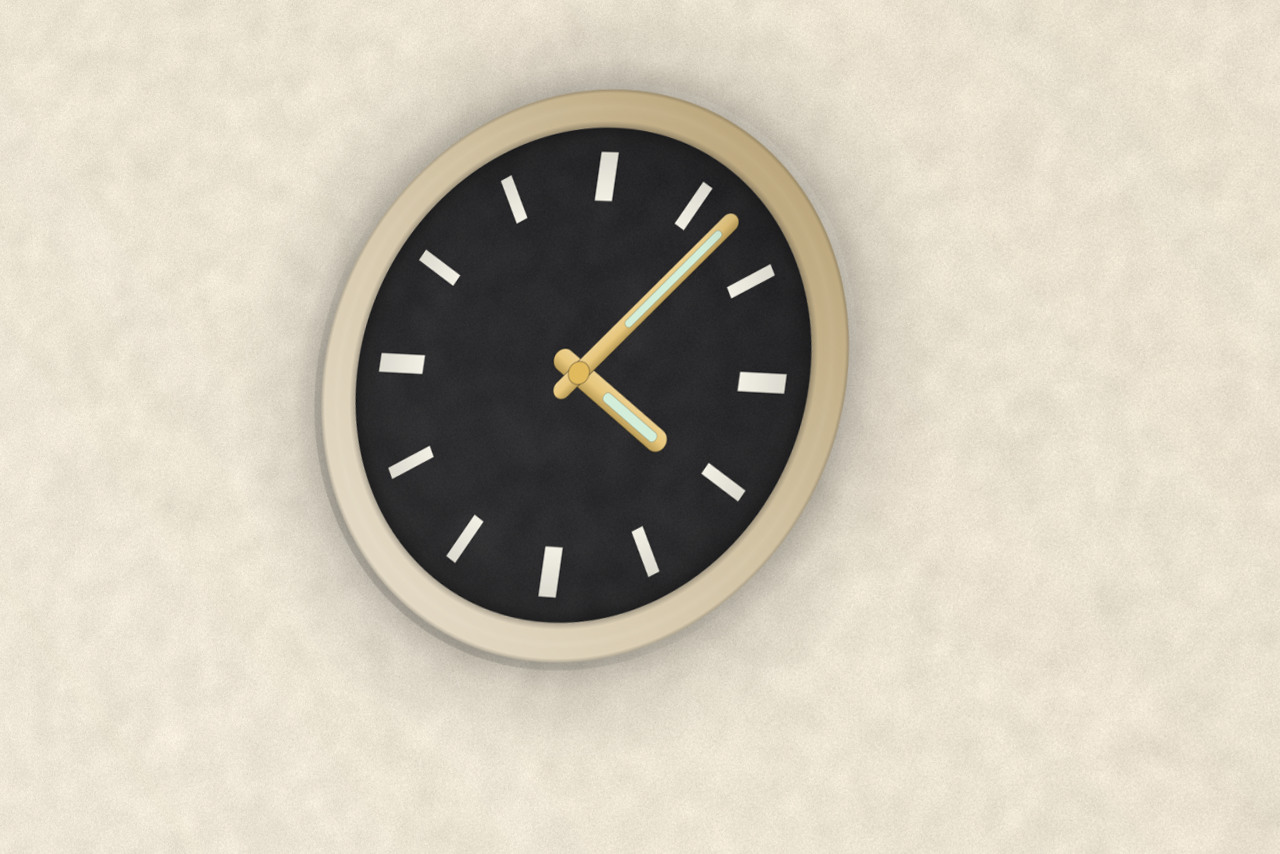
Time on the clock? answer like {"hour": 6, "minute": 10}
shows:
{"hour": 4, "minute": 7}
